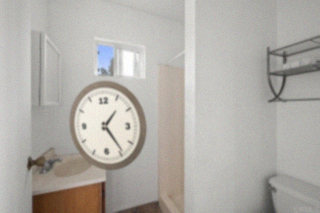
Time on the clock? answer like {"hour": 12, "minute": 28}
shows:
{"hour": 1, "minute": 24}
